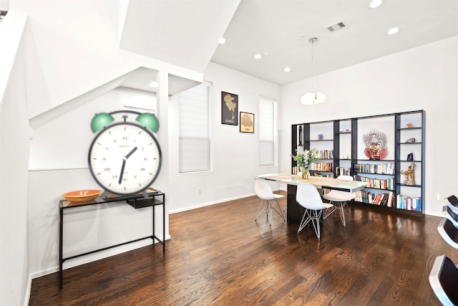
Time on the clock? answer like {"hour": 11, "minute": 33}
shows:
{"hour": 1, "minute": 32}
